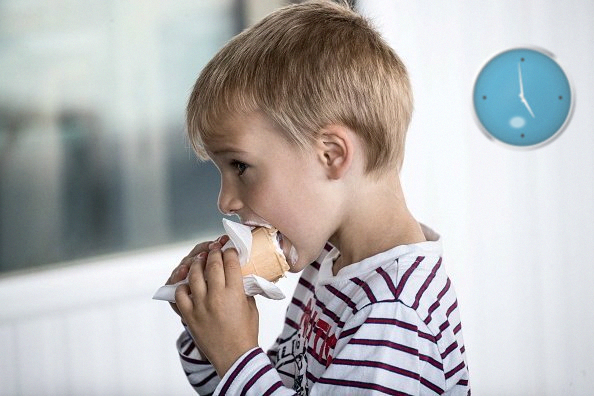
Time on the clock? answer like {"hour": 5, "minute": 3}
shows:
{"hour": 4, "minute": 59}
